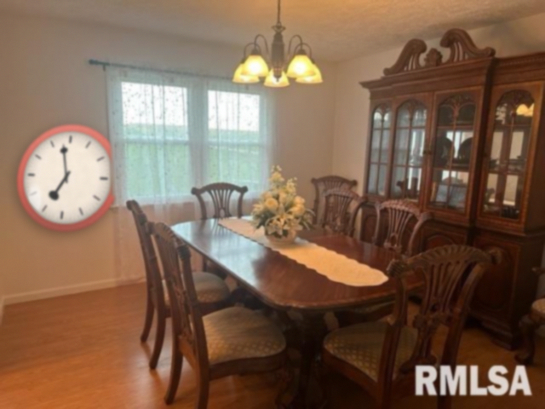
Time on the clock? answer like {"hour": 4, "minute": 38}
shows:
{"hour": 6, "minute": 58}
